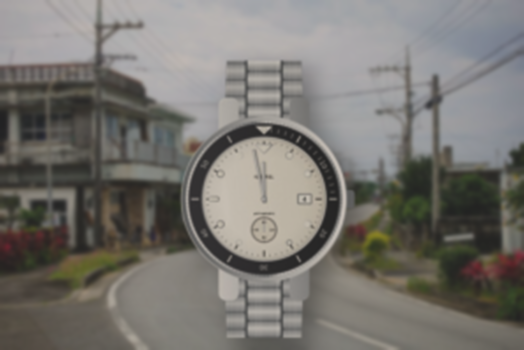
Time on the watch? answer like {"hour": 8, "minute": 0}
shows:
{"hour": 11, "minute": 58}
